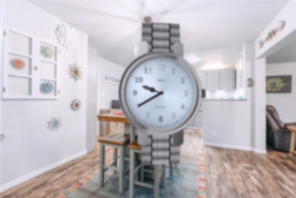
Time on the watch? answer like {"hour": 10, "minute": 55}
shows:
{"hour": 9, "minute": 40}
